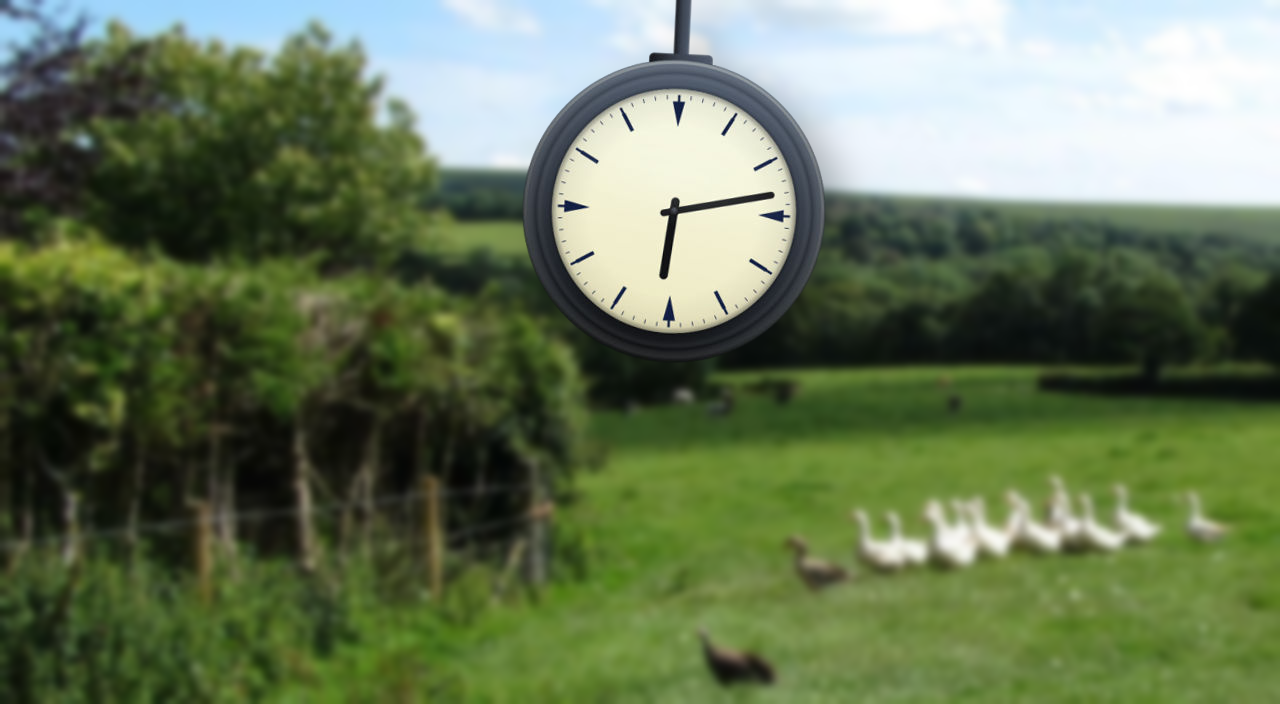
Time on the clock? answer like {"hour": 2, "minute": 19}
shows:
{"hour": 6, "minute": 13}
